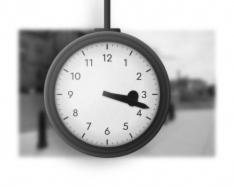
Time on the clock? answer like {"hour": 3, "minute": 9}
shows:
{"hour": 3, "minute": 18}
